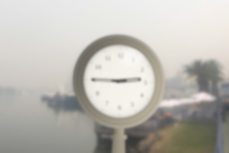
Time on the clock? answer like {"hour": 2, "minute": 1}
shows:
{"hour": 2, "minute": 45}
